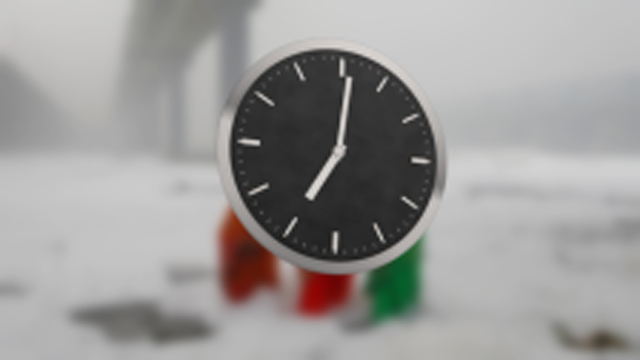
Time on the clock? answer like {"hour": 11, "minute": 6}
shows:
{"hour": 7, "minute": 1}
